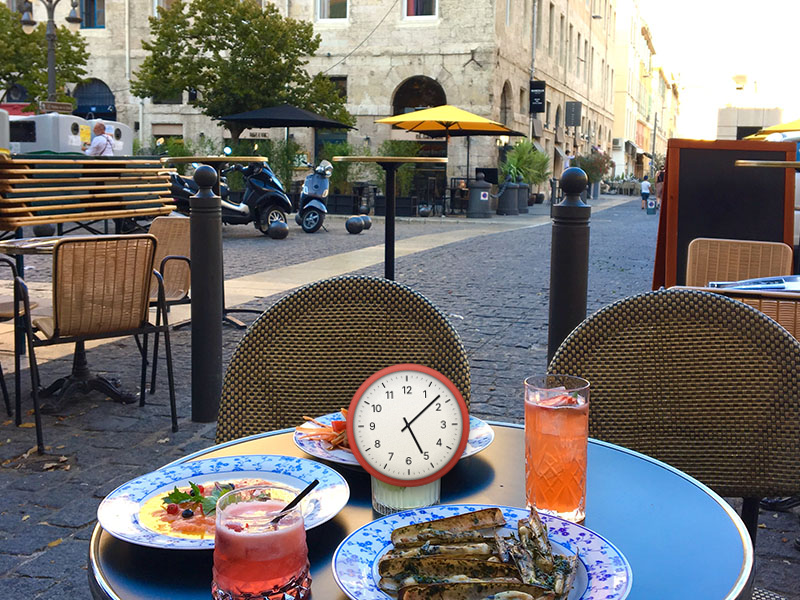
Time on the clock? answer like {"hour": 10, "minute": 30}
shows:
{"hour": 5, "minute": 8}
